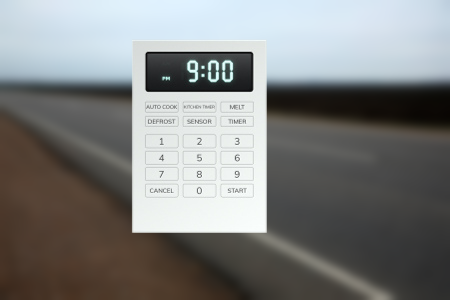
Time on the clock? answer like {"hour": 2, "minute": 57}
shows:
{"hour": 9, "minute": 0}
